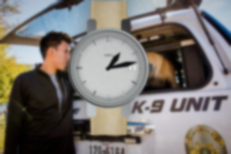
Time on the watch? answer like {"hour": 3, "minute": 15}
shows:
{"hour": 1, "minute": 13}
